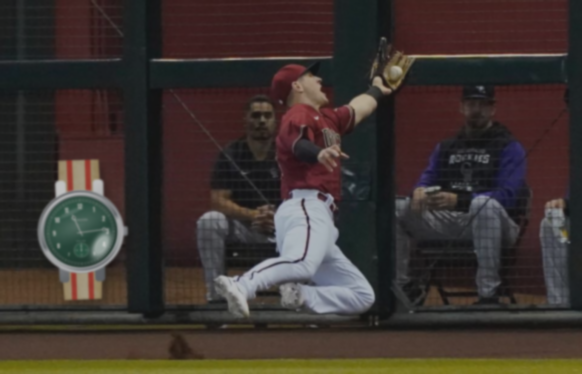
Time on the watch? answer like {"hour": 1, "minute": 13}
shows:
{"hour": 11, "minute": 14}
